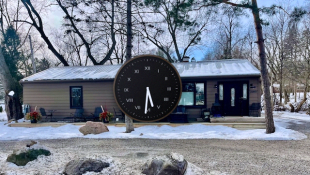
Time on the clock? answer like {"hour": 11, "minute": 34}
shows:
{"hour": 5, "minute": 31}
